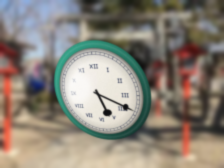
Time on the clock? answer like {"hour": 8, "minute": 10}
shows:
{"hour": 5, "minute": 19}
